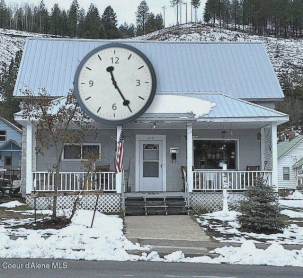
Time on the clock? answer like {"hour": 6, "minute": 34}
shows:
{"hour": 11, "minute": 25}
